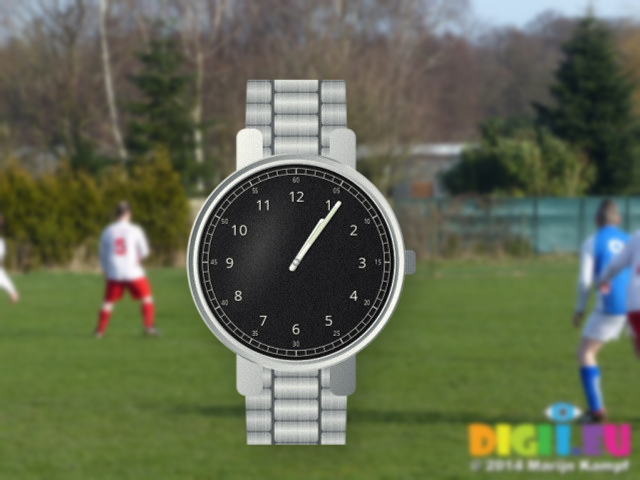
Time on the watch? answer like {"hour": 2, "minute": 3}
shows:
{"hour": 1, "minute": 6}
